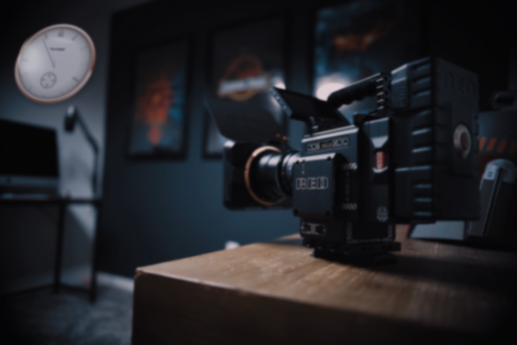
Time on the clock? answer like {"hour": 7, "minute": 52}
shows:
{"hour": 10, "minute": 54}
